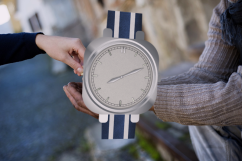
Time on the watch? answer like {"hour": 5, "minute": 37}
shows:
{"hour": 8, "minute": 11}
